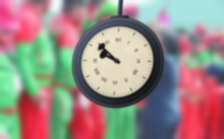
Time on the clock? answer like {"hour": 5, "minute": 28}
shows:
{"hour": 9, "minute": 52}
